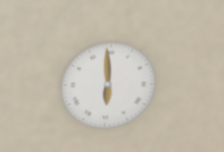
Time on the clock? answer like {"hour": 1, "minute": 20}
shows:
{"hour": 5, "minute": 59}
